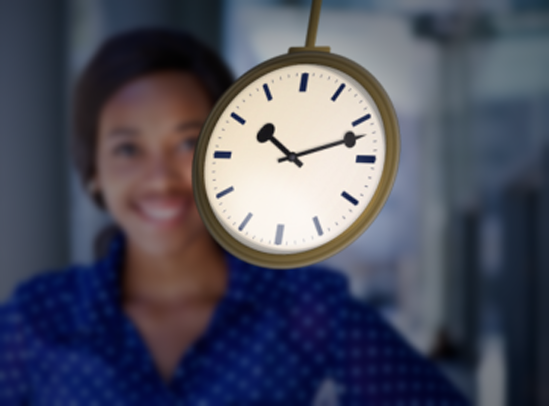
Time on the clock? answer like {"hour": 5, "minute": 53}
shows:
{"hour": 10, "minute": 12}
